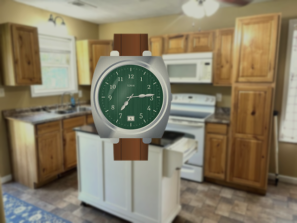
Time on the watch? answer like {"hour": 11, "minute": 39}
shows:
{"hour": 7, "minute": 14}
